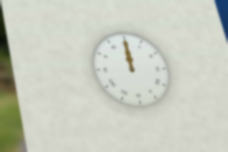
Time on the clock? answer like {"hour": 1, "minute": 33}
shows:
{"hour": 12, "minute": 0}
